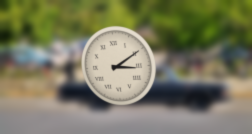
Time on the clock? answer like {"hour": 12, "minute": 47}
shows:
{"hour": 3, "minute": 10}
